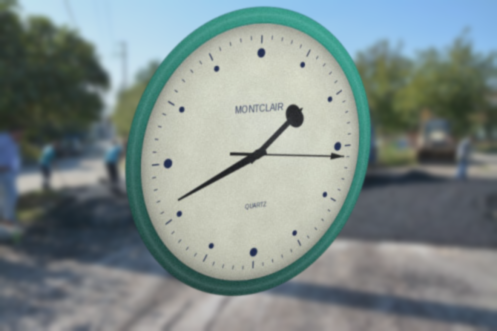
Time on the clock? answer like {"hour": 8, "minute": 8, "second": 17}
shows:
{"hour": 1, "minute": 41, "second": 16}
